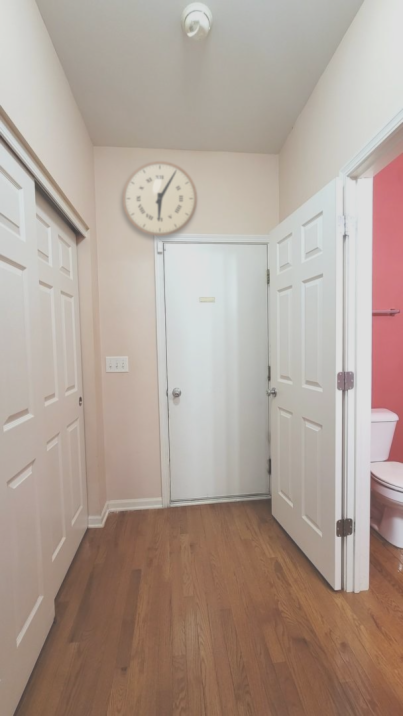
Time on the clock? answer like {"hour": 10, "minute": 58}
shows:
{"hour": 6, "minute": 5}
